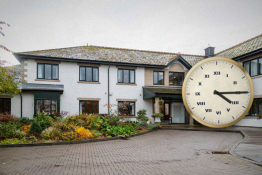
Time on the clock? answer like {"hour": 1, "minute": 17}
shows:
{"hour": 4, "minute": 15}
